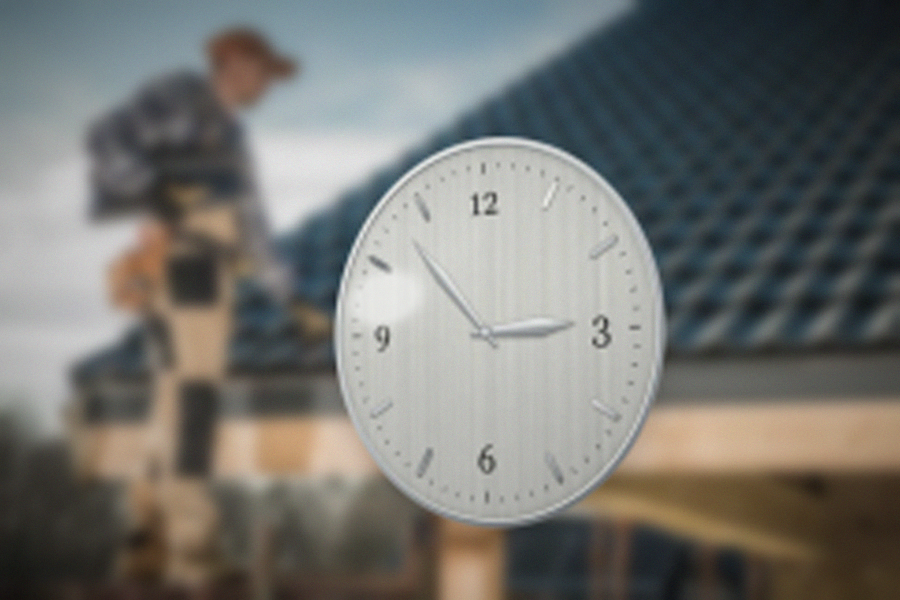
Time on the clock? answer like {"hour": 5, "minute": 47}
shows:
{"hour": 2, "minute": 53}
